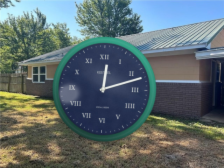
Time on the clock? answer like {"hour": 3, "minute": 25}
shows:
{"hour": 12, "minute": 12}
